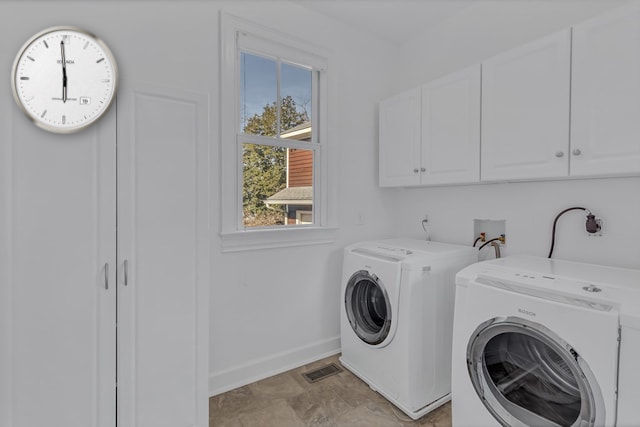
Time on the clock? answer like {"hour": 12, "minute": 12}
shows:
{"hour": 5, "minute": 59}
